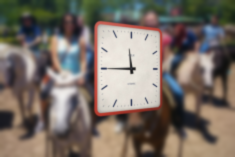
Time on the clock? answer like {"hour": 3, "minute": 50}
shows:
{"hour": 11, "minute": 45}
